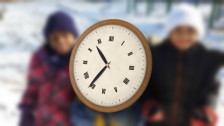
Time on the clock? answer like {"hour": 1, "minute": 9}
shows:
{"hour": 10, "minute": 36}
